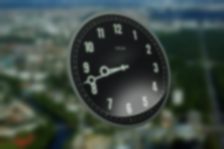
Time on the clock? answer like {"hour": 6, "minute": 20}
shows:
{"hour": 8, "minute": 42}
